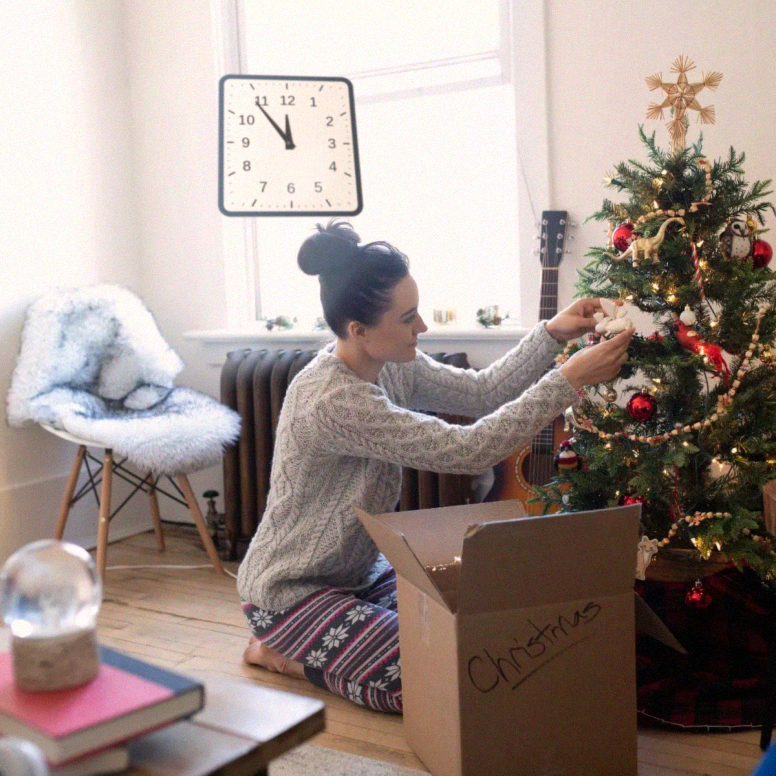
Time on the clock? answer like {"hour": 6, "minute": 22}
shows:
{"hour": 11, "minute": 54}
